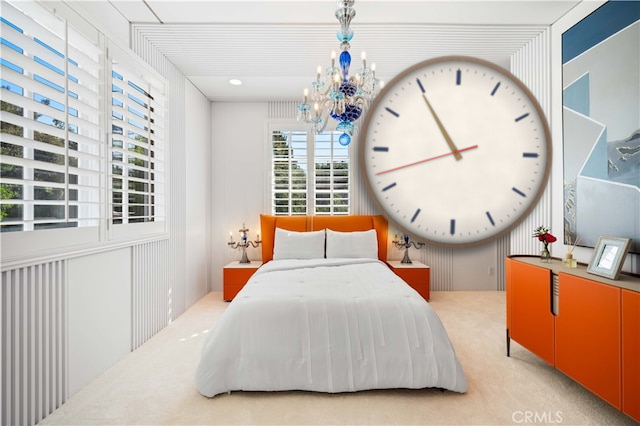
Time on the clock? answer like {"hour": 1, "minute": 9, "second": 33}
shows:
{"hour": 10, "minute": 54, "second": 42}
